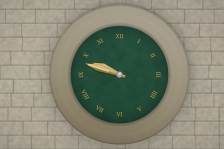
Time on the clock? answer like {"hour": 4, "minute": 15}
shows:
{"hour": 9, "minute": 48}
